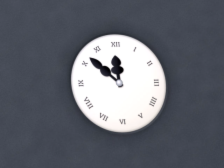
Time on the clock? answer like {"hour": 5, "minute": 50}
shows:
{"hour": 11, "minute": 52}
